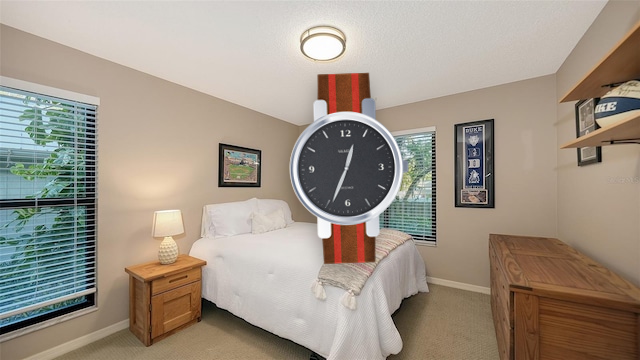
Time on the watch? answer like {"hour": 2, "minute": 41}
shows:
{"hour": 12, "minute": 34}
